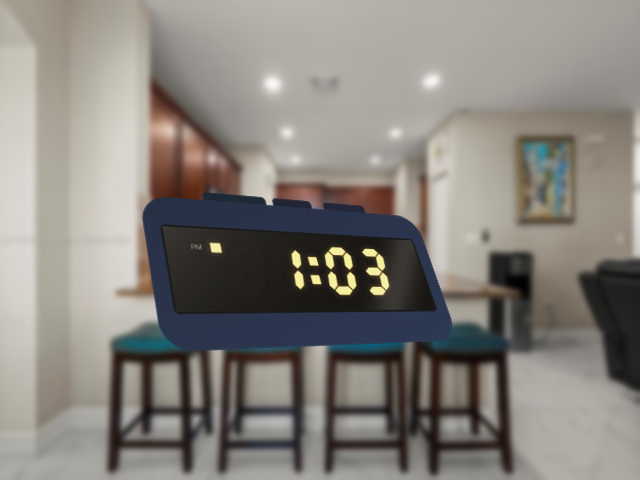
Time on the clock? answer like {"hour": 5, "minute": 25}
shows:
{"hour": 1, "minute": 3}
